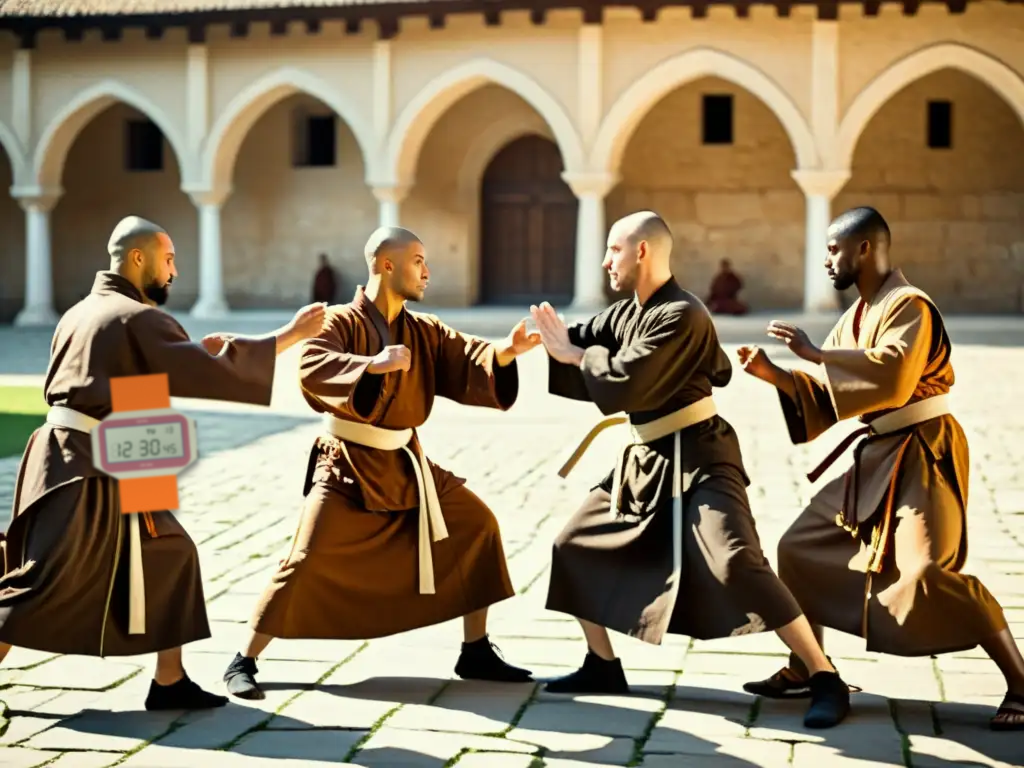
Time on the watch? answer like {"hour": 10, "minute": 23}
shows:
{"hour": 12, "minute": 30}
